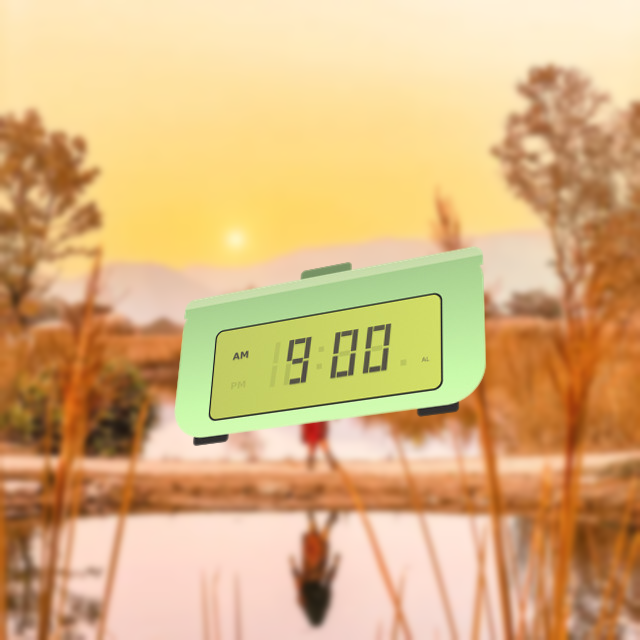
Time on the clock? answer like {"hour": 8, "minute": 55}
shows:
{"hour": 9, "minute": 0}
